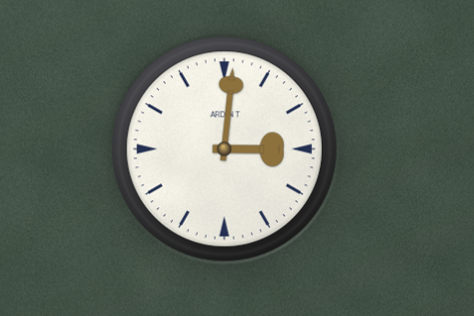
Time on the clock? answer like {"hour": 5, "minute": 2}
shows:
{"hour": 3, "minute": 1}
